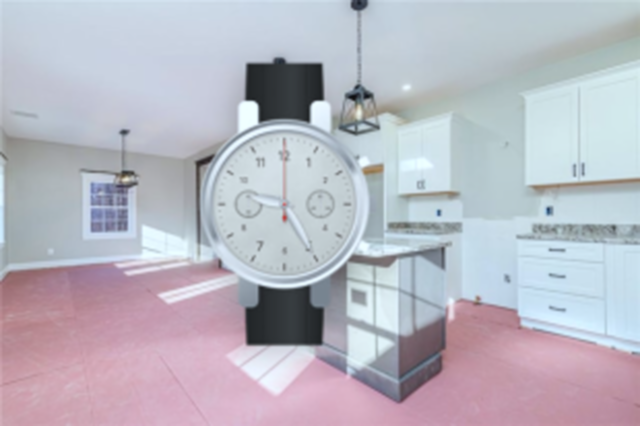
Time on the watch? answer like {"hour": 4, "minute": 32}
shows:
{"hour": 9, "minute": 25}
